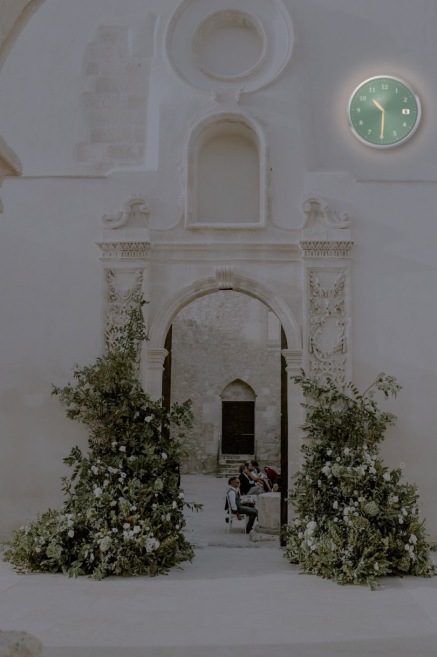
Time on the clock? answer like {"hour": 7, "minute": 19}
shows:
{"hour": 10, "minute": 30}
